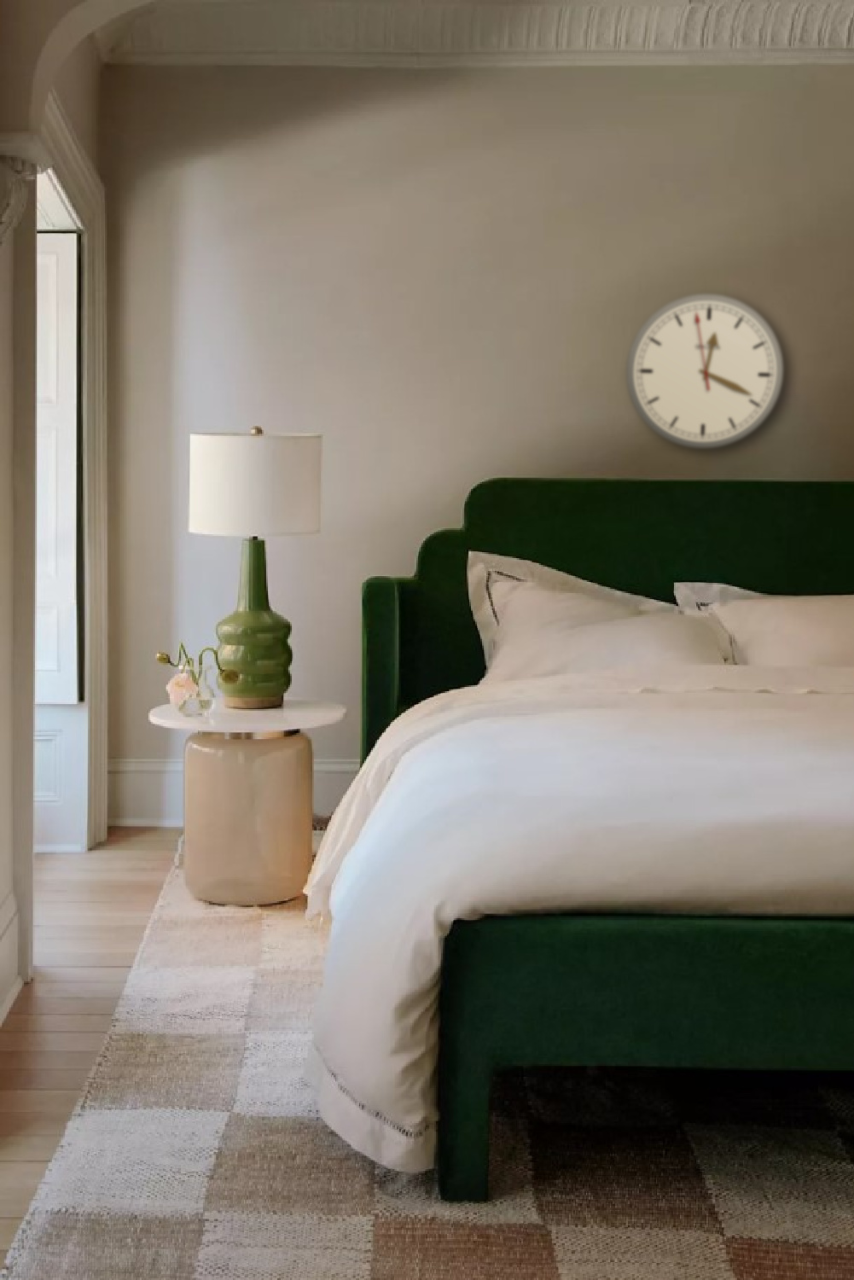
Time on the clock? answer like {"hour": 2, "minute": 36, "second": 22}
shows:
{"hour": 12, "minute": 18, "second": 58}
